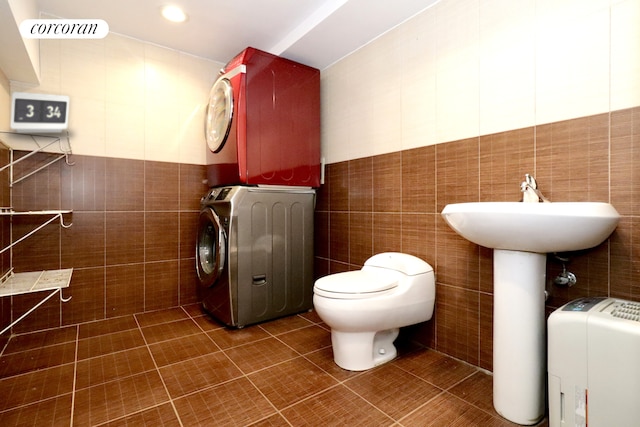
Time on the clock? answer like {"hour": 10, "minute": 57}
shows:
{"hour": 3, "minute": 34}
